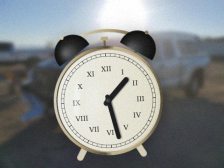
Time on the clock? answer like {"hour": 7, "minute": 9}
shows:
{"hour": 1, "minute": 28}
